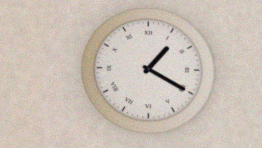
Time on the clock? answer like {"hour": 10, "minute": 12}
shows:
{"hour": 1, "minute": 20}
